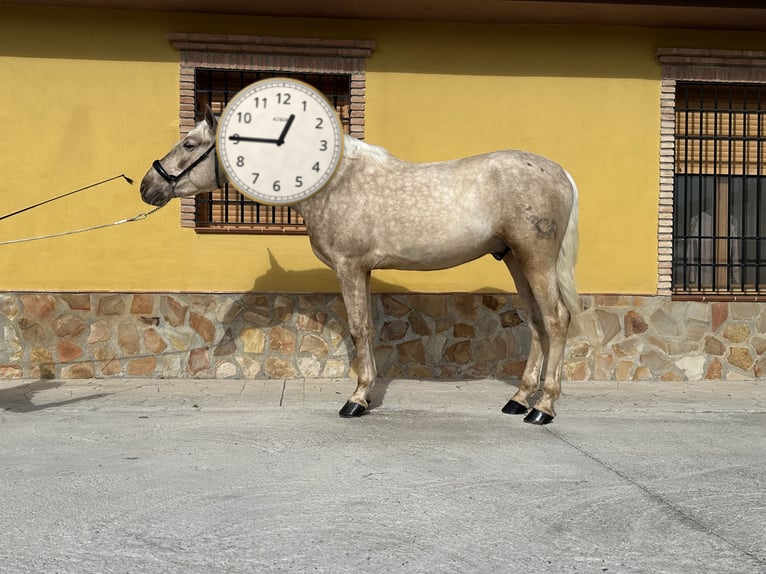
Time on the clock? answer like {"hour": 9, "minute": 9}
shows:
{"hour": 12, "minute": 45}
